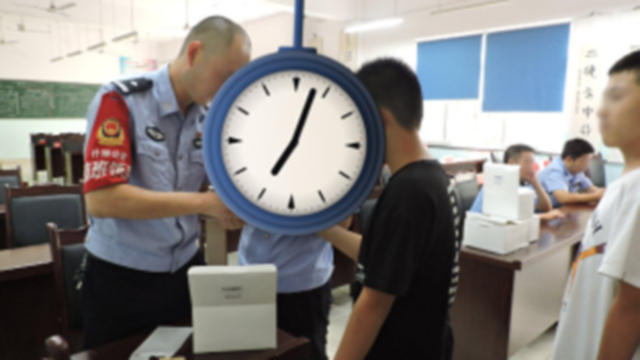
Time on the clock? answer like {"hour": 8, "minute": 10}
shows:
{"hour": 7, "minute": 3}
